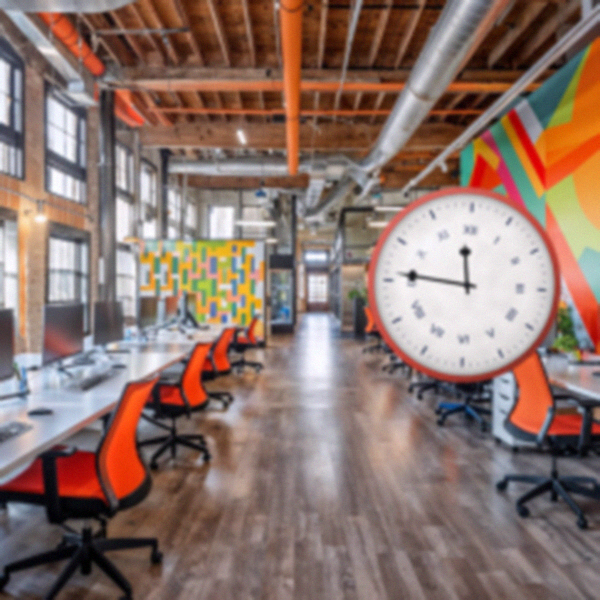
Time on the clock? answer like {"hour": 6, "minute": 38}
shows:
{"hour": 11, "minute": 46}
